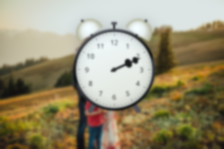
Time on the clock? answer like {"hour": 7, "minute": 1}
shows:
{"hour": 2, "minute": 11}
